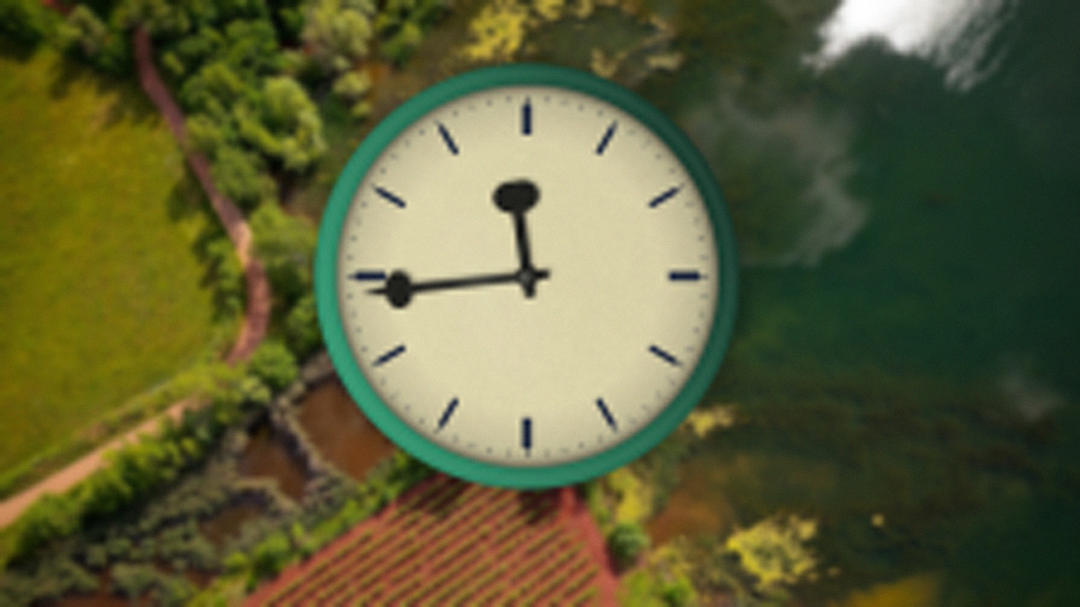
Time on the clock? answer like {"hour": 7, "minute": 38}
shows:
{"hour": 11, "minute": 44}
